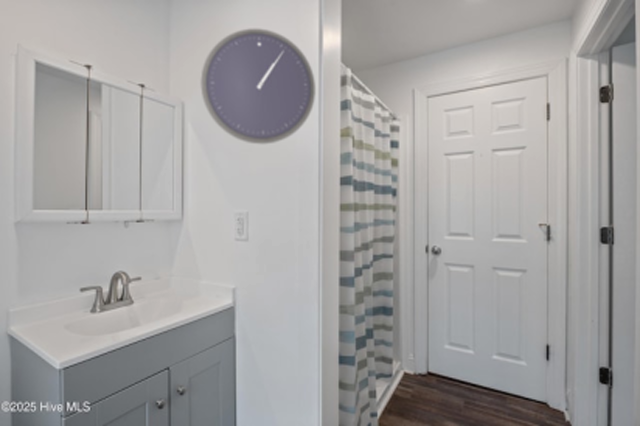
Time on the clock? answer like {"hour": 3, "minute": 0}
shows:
{"hour": 1, "minute": 6}
